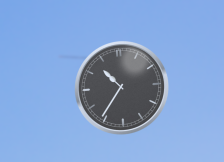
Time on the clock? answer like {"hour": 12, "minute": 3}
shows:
{"hour": 10, "minute": 36}
